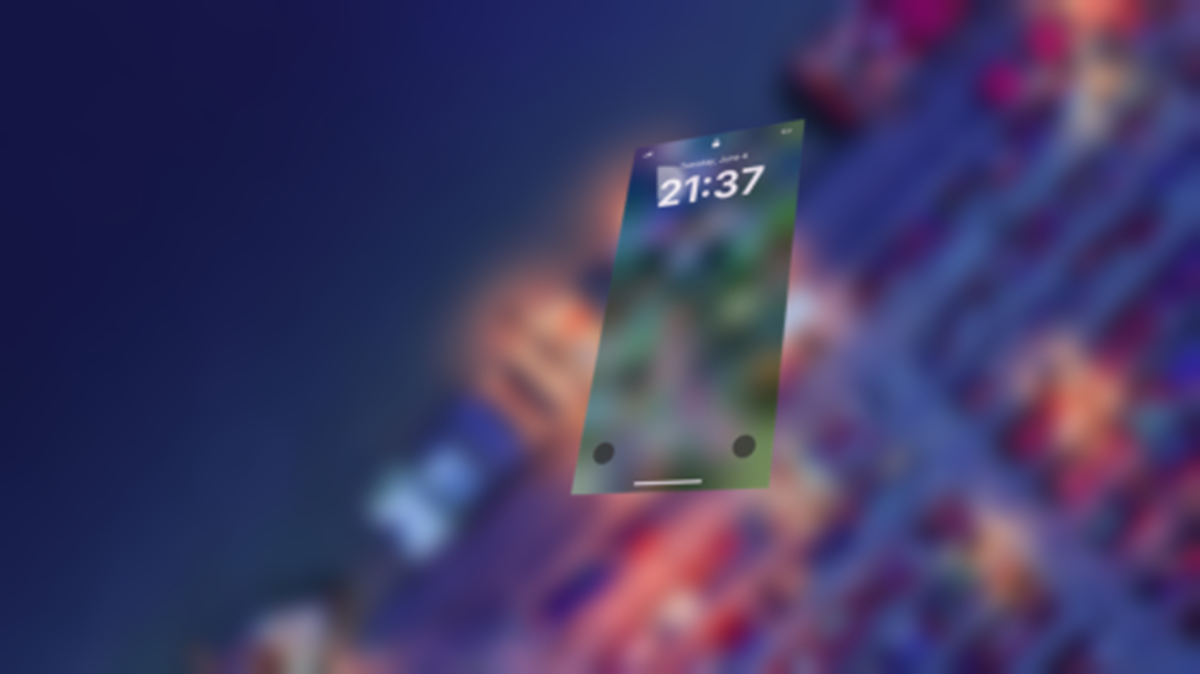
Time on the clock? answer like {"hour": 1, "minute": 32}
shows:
{"hour": 21, "minute": 37}
